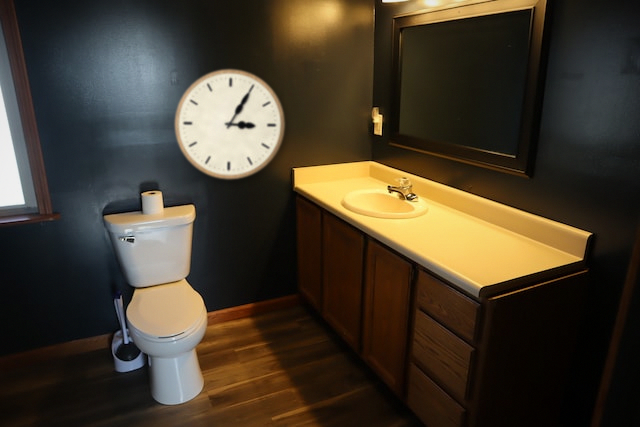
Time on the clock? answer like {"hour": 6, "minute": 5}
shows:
{"hour": 3, "minute": 5}
